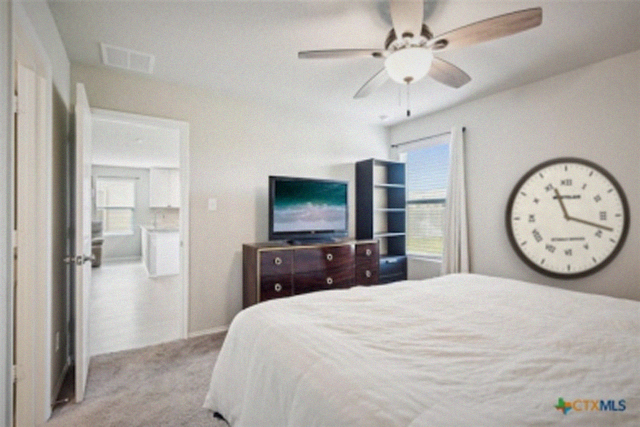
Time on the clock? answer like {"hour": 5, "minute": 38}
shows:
{"hour": 11, "minute": 18}
